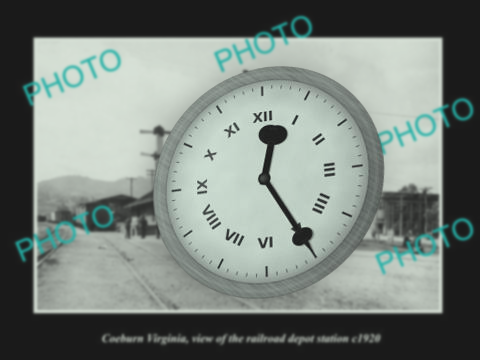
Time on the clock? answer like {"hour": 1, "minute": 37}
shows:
{"hour": 12, "minute": 25}
